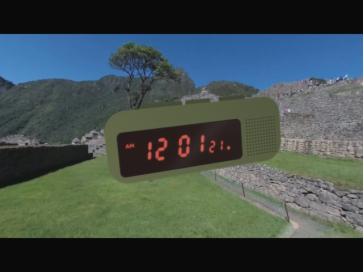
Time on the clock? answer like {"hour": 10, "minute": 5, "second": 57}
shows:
{"hour": 12, "minute": 1, "second": 21}
